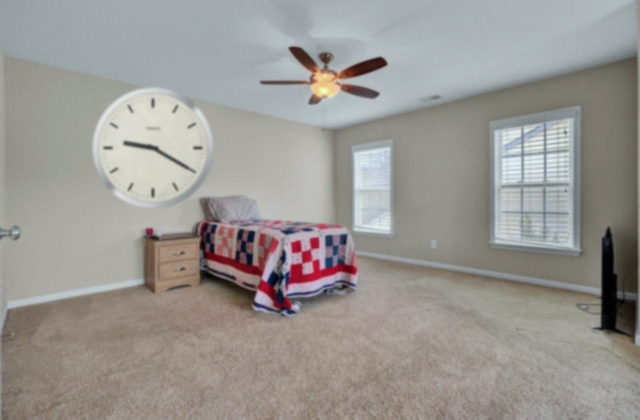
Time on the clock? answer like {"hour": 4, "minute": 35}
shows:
{"hour": 9, "minute": 20}
